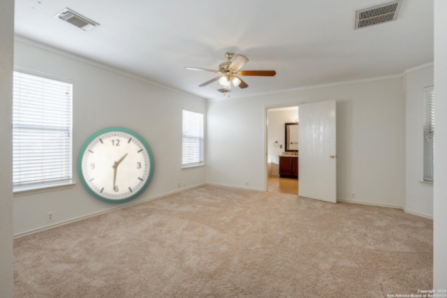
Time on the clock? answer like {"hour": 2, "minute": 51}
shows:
{"hour": 1, "minute": 31}
